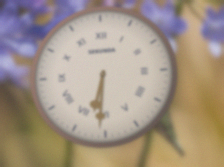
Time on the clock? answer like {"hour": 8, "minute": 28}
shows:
{"hour": 6, "minute": 31}
